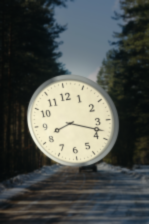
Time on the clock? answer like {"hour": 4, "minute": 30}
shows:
{"hour": 8, "minute": 18}
